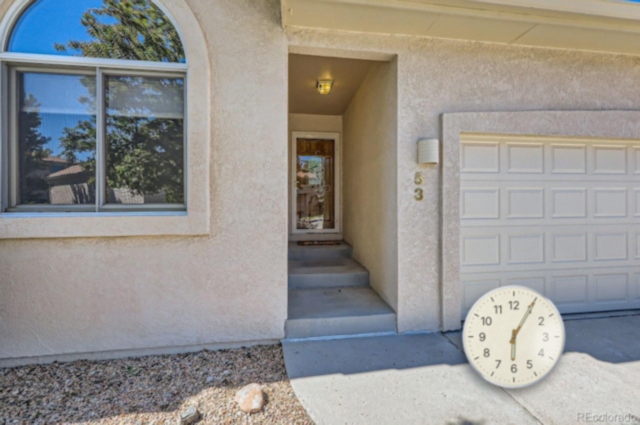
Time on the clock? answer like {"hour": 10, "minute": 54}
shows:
{"hour": 6, "minute": 5}
